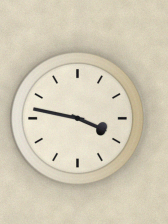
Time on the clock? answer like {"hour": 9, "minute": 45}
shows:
{"hour": 3, "minute": 47}
